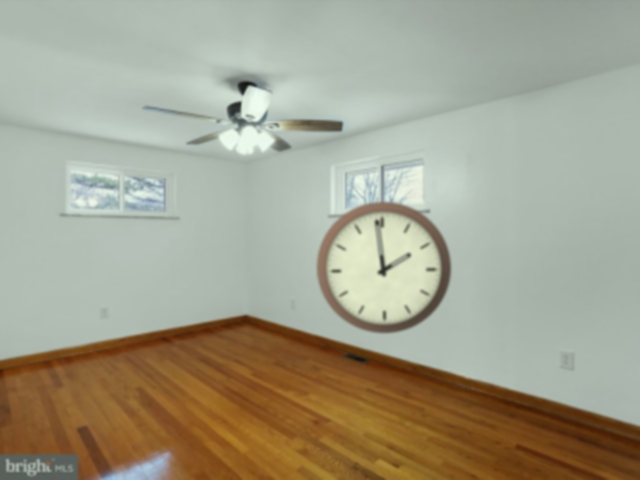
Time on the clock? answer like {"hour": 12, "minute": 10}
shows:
{"hour": 1, "minute": 59}
